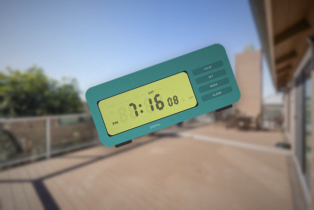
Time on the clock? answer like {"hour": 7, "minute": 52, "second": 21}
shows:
{"hour": 7, "minute": 16, "second": 8}
